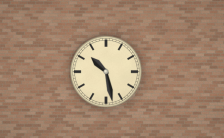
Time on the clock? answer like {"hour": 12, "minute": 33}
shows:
{"hour": 10, "minute": 28}
